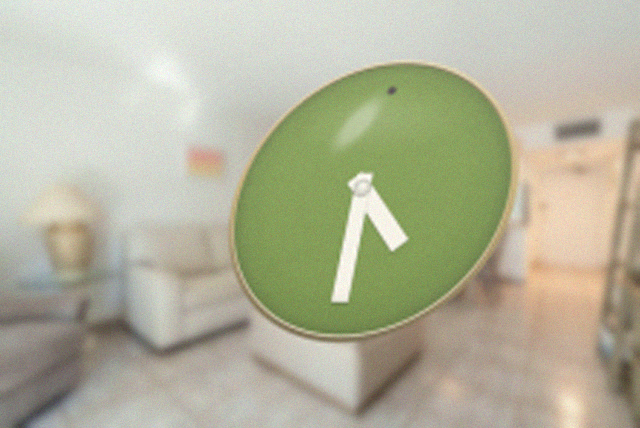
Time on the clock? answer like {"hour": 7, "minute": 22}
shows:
{"hour": 4, "minute": 29}
